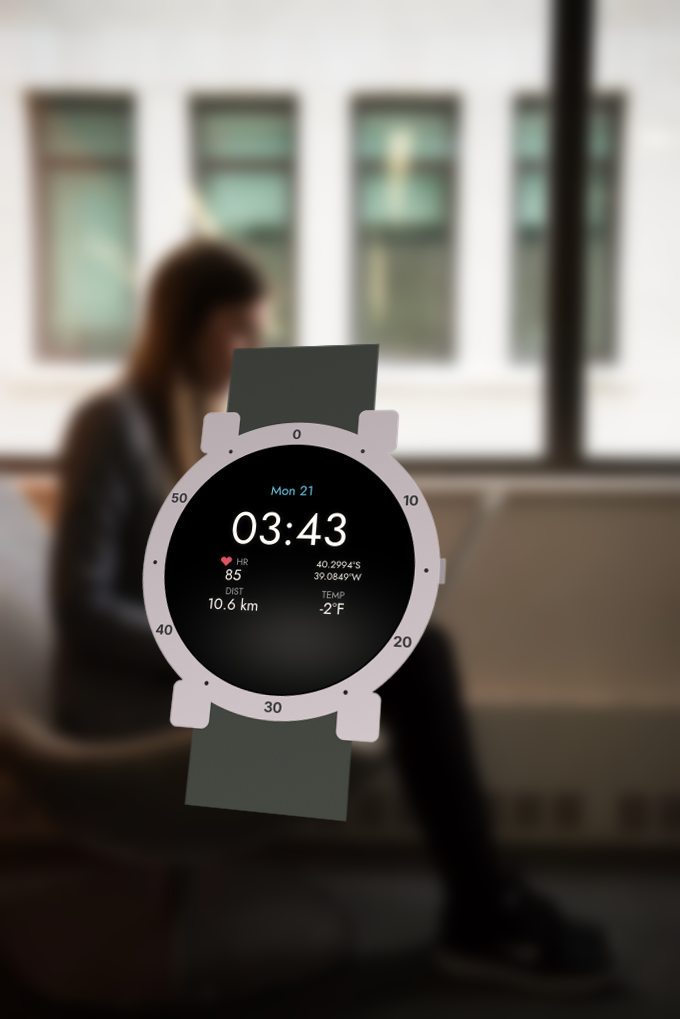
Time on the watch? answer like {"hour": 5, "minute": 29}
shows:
{"hour": 3, "minute": 43}
